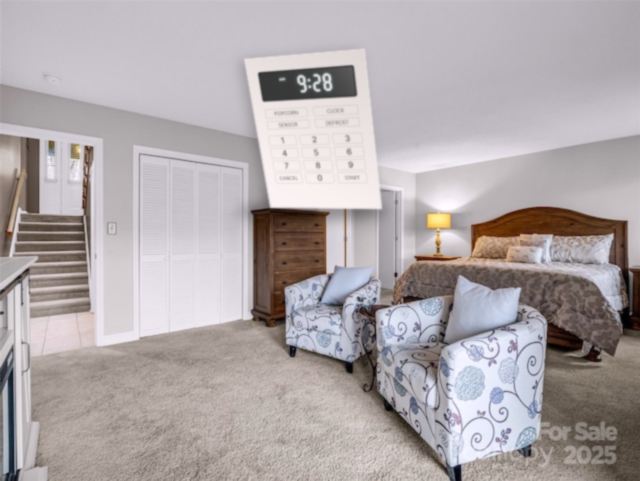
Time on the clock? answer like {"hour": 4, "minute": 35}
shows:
{"hour": 9, "minute": 28}
